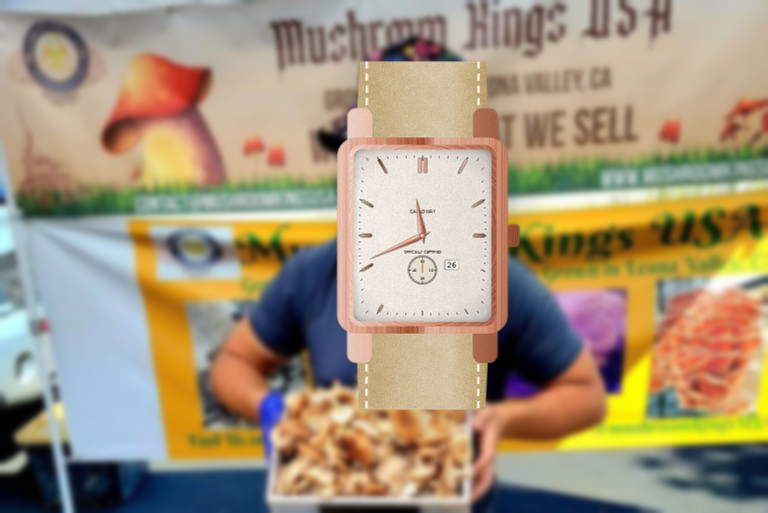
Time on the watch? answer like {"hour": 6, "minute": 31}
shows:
{"hour": 11, "minute": 41}
